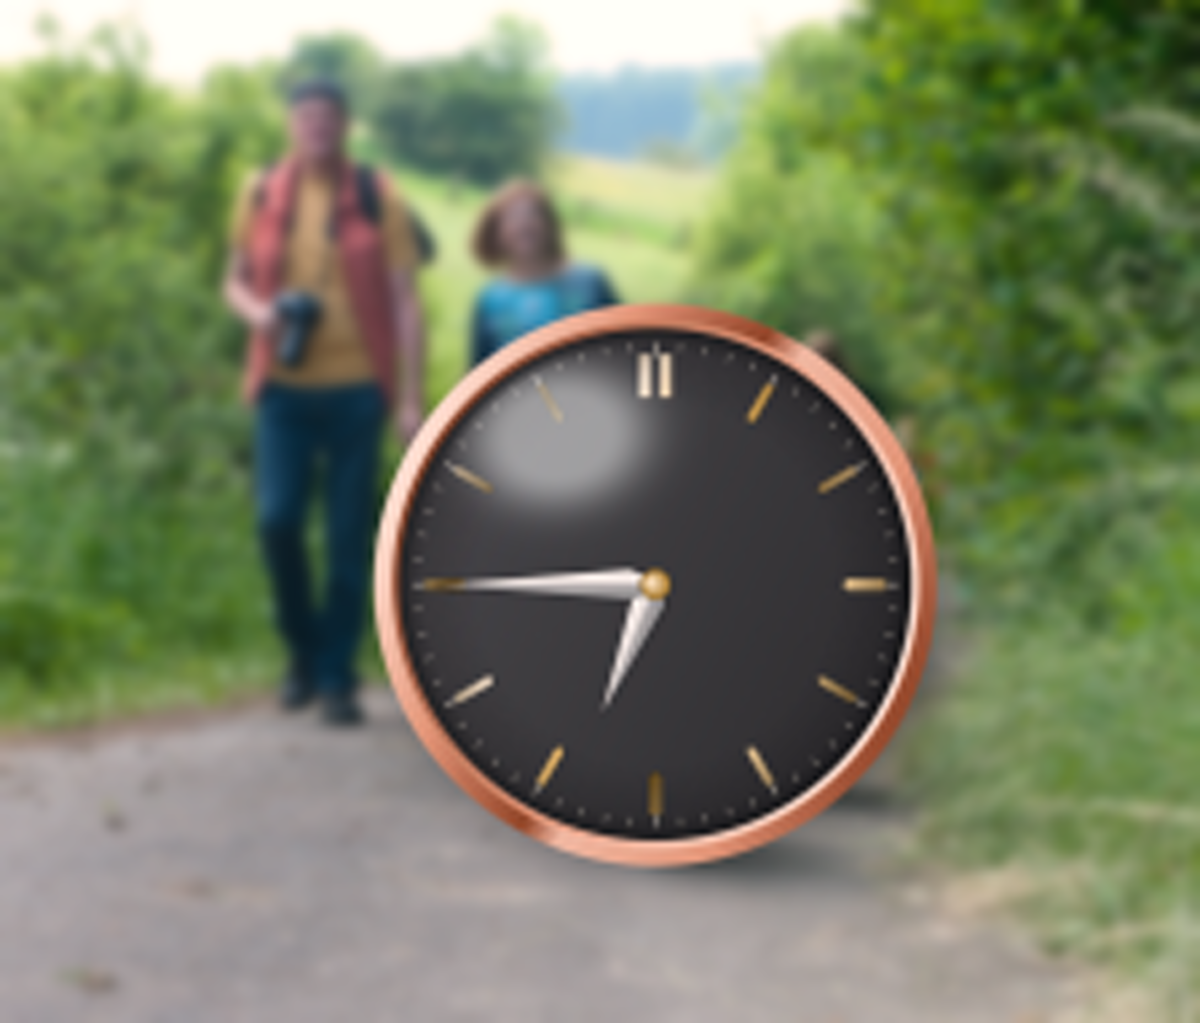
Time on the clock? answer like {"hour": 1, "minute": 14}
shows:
{"hour": 6, "minute": 45}
